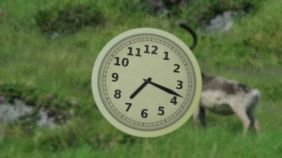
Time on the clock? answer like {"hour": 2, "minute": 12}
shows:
{"hour": 7, "minute": 18}
